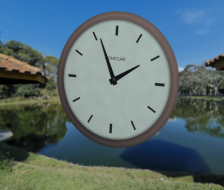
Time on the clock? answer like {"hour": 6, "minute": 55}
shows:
{"hour": 1, "minute": 56}
